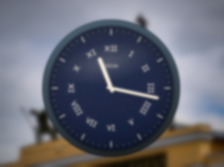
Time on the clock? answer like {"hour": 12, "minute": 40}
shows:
{"hour": 11, "minute": 17}
